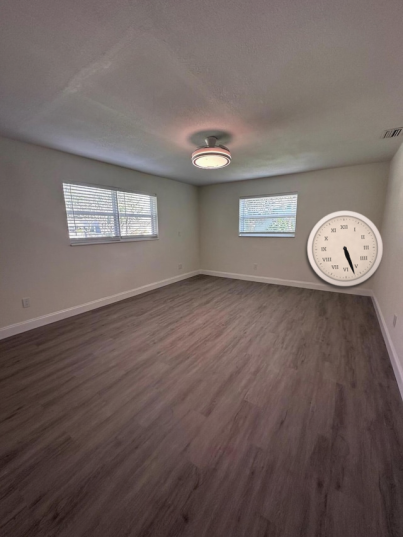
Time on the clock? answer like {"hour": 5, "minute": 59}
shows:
{"hour": 5, "minute": 27}
